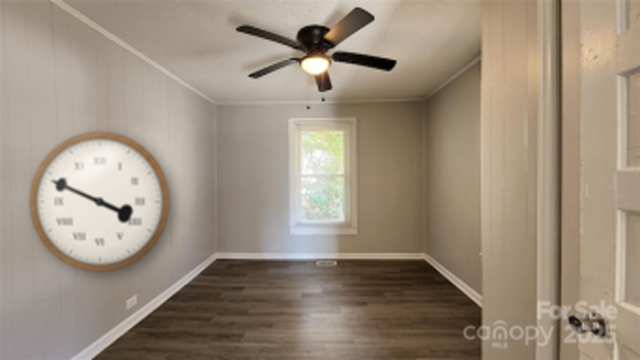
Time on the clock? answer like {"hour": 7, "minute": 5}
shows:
{"hour": 3, "minute": 49}
